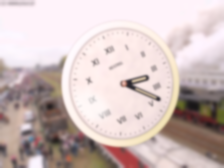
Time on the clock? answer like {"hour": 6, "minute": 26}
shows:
{"hour": 3, "minute": 23}
